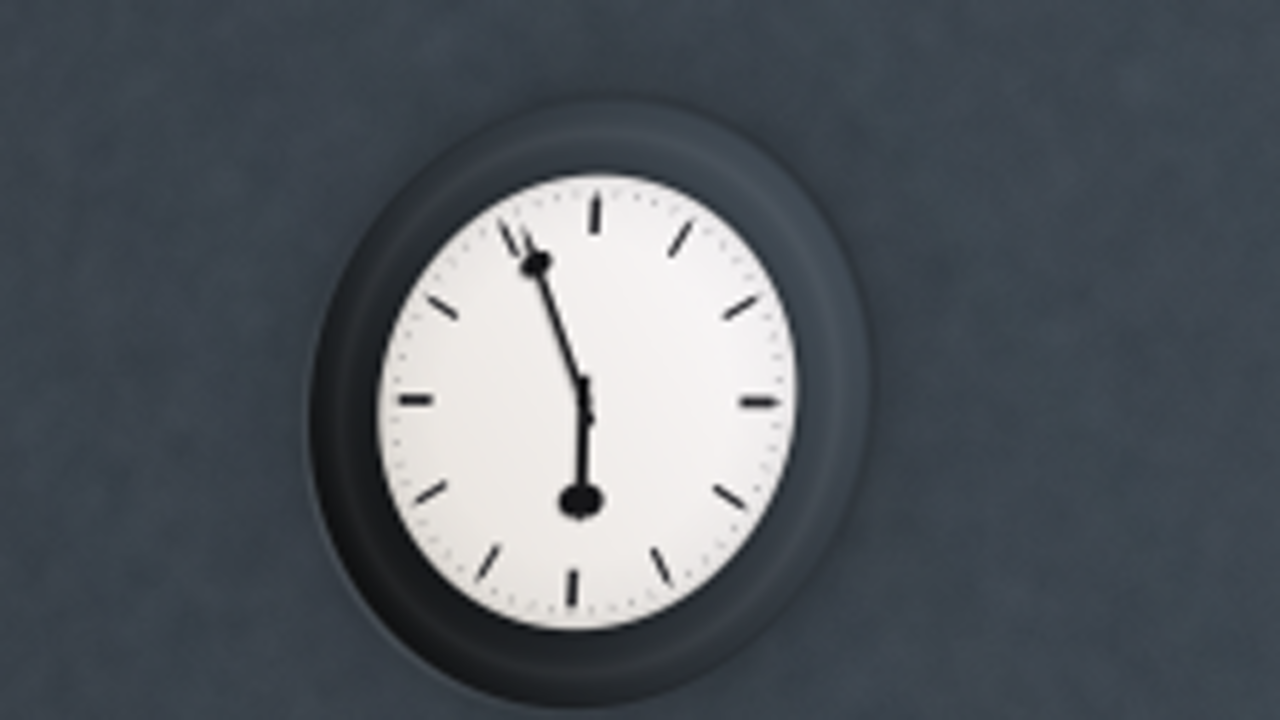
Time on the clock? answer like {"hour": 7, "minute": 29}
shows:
{"hour": 5, "minute": 56}
